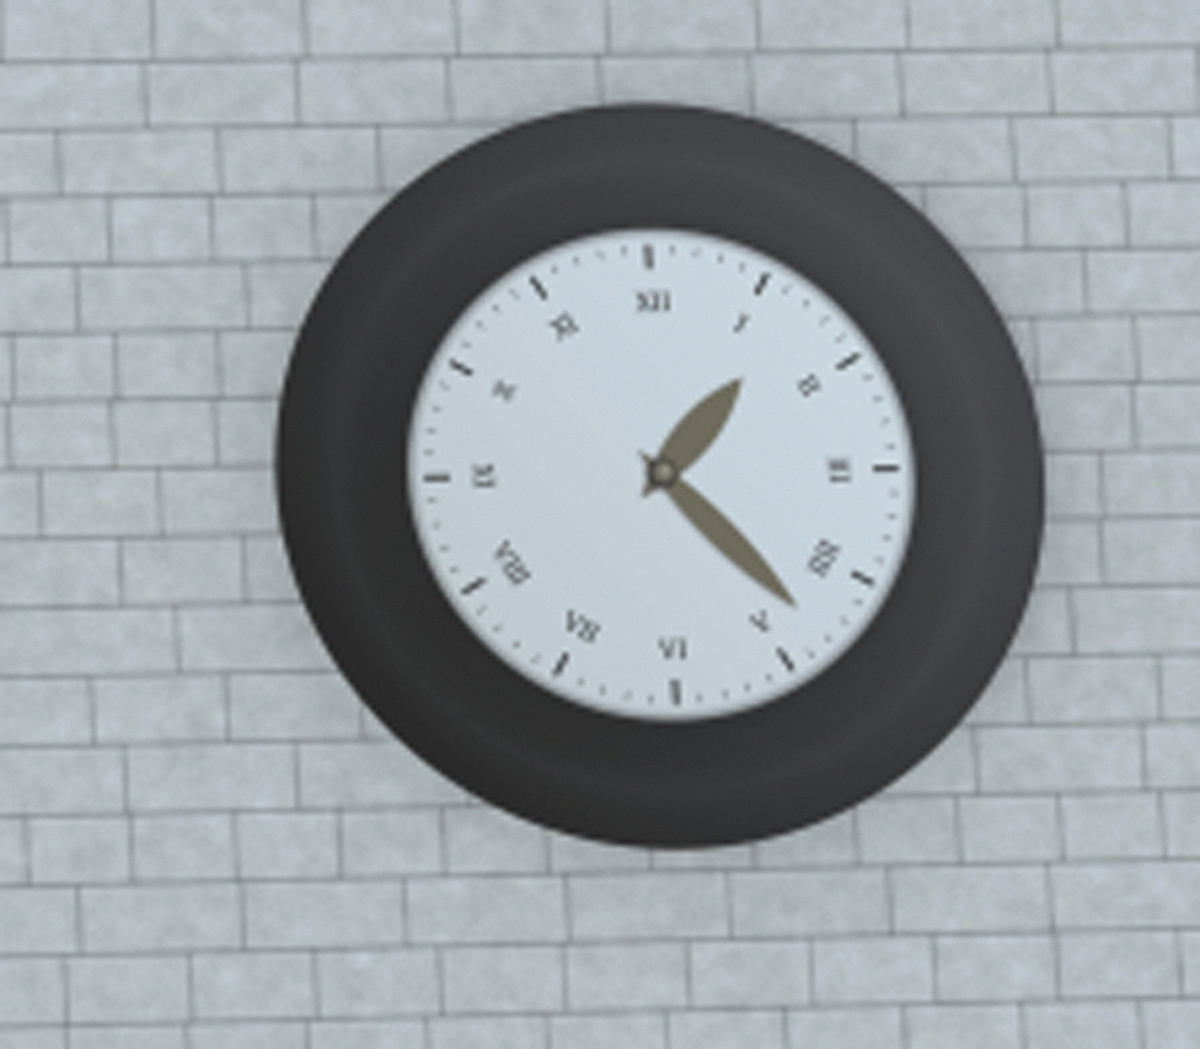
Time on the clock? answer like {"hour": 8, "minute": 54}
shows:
{"hour": 1, "minute": 23}
